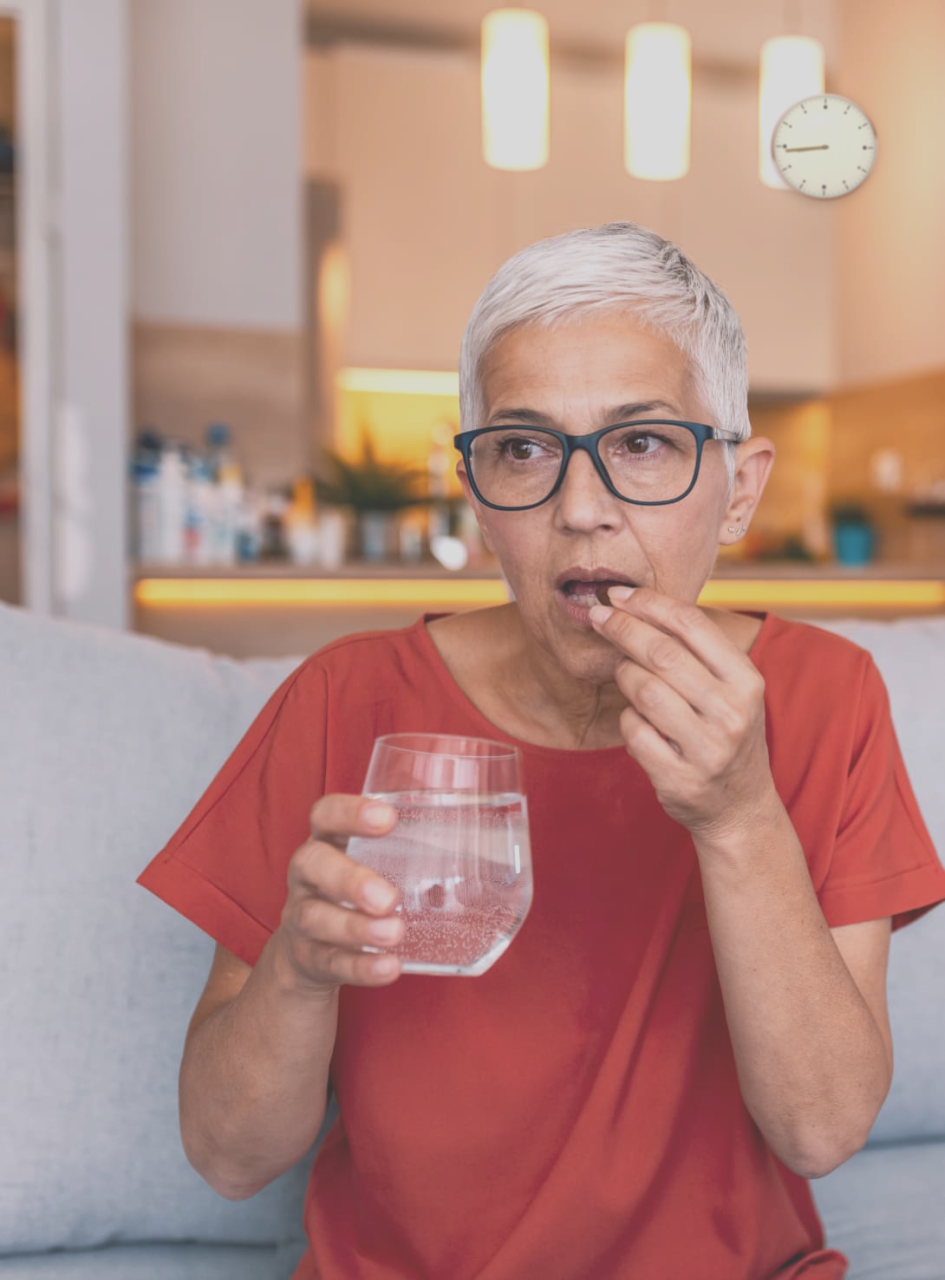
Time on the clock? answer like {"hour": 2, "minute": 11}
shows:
{"hour": 8, "minute": 44}
